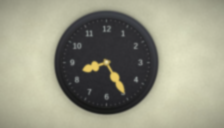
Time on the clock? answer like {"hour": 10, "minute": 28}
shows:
{"hour": 8, "minute": 25}
